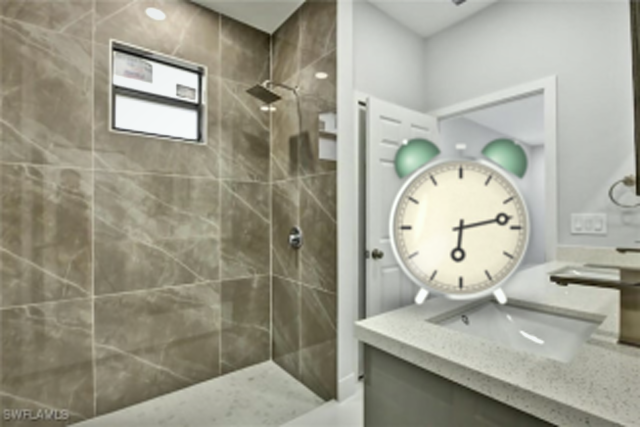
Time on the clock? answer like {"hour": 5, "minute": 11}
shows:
{"hour": 6, "minute": 13}
